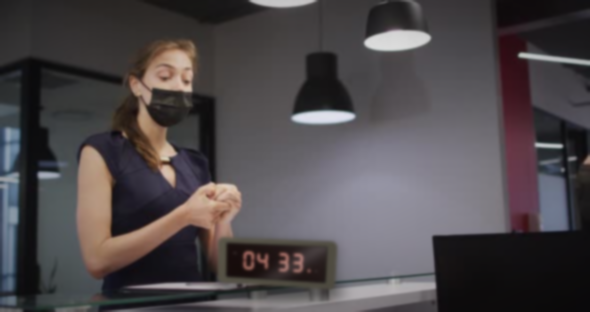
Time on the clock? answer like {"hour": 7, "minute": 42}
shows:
{"hour": 4, "minute": 33}
